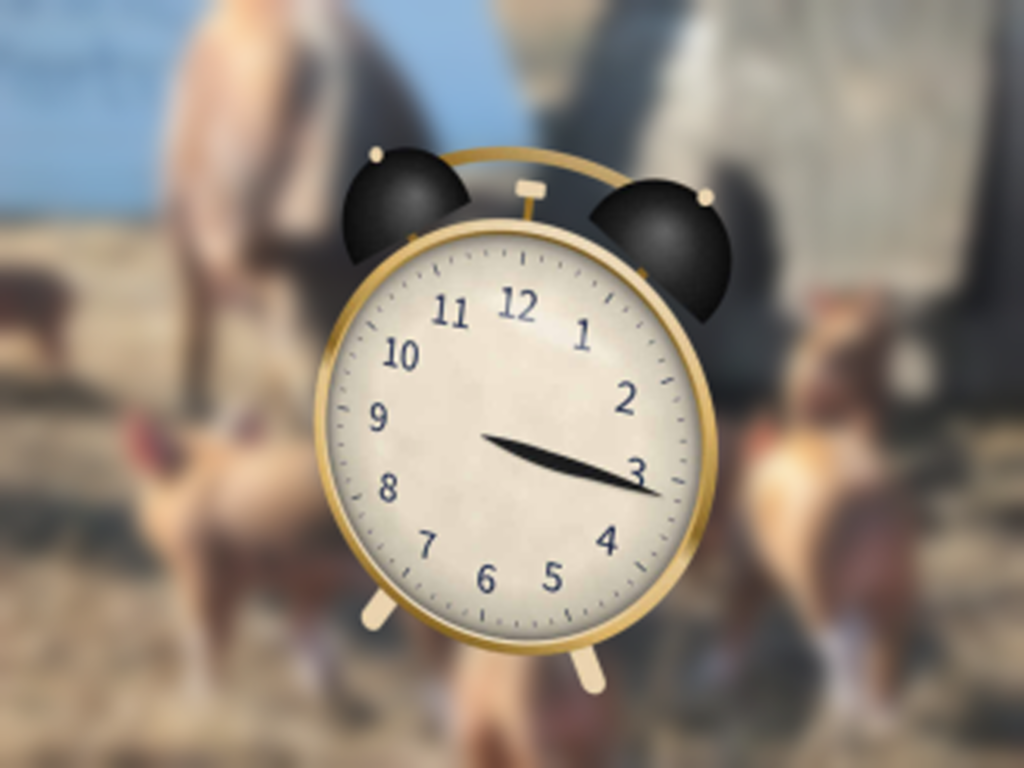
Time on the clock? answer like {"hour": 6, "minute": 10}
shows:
{"hour": 3, "minute": 16}
